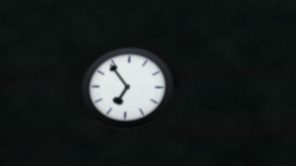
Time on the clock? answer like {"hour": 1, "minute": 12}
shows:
{"hour": 6, "minute": 54}
